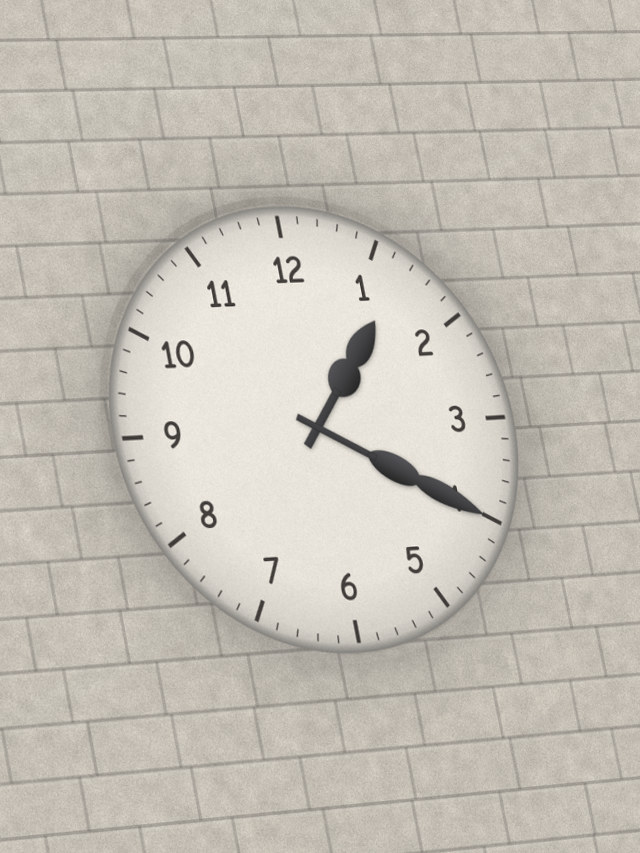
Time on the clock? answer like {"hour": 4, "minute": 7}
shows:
{"hour": 1, "minute": 20}
